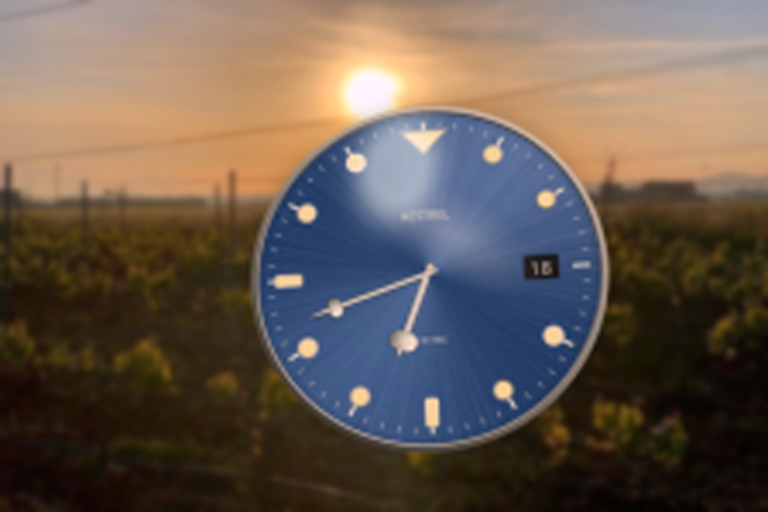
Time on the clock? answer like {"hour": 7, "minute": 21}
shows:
{"hour": 6, "minute": 42}
